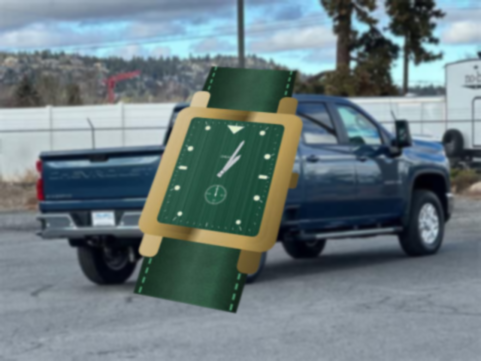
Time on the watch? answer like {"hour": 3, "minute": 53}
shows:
{"hour": 1, "minute": 3}
